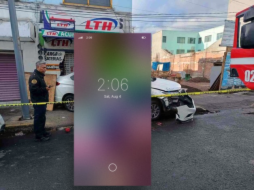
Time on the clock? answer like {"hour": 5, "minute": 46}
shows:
{"hour": 2, "minute": 6}
